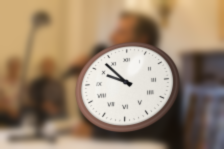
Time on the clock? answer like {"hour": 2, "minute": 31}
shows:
{"hour": 9, "minute": 53}
